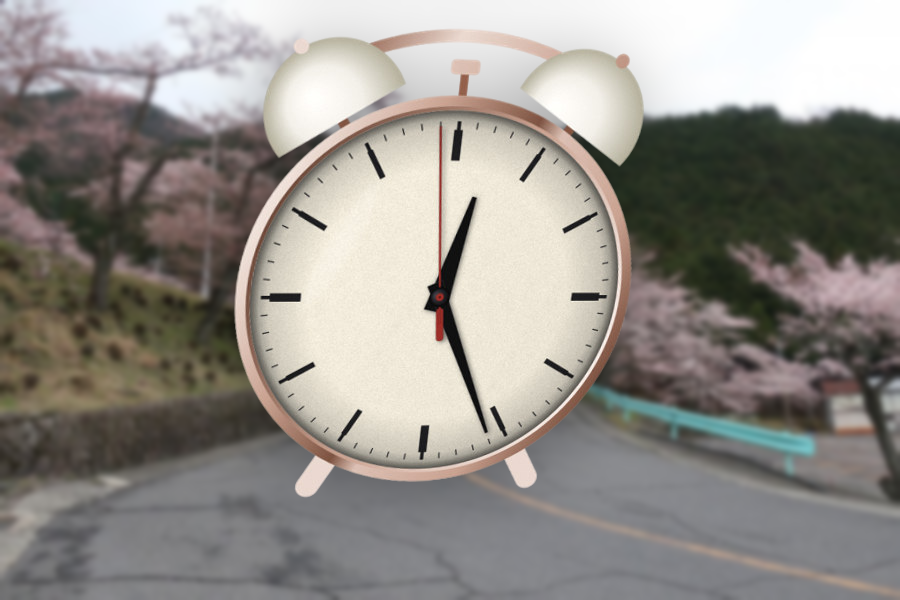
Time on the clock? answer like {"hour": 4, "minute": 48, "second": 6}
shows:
{"hour": 12, "minute": 25, "second": 59}
